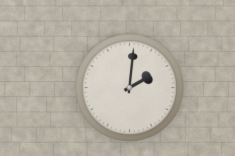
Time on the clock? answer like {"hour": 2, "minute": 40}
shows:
{"hour": 2, "minute": 1}
